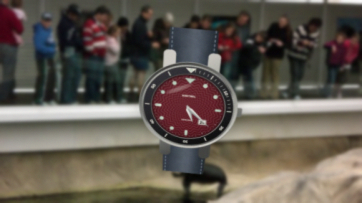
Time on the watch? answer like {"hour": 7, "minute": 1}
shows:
{"hour": 5, "minute": 22}
